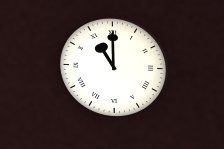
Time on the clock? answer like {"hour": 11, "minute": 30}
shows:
{"hour": 11, "minute": 0}
